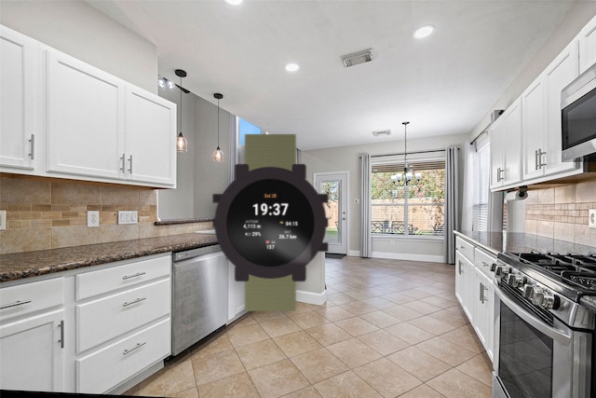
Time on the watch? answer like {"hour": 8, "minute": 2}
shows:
{"hour": 19, "minute": 37}
